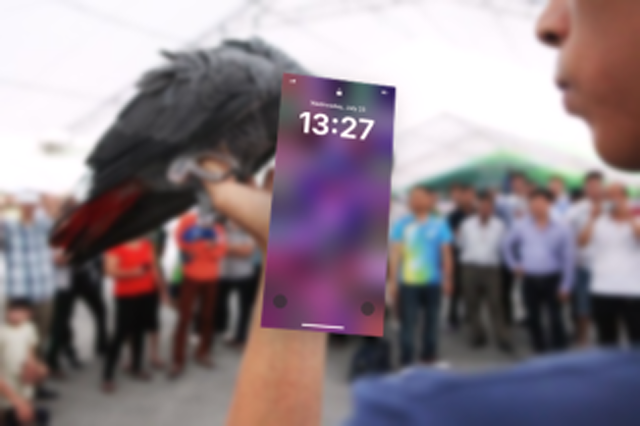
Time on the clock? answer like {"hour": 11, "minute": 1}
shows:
{"hour": 13, "minute": 27}
